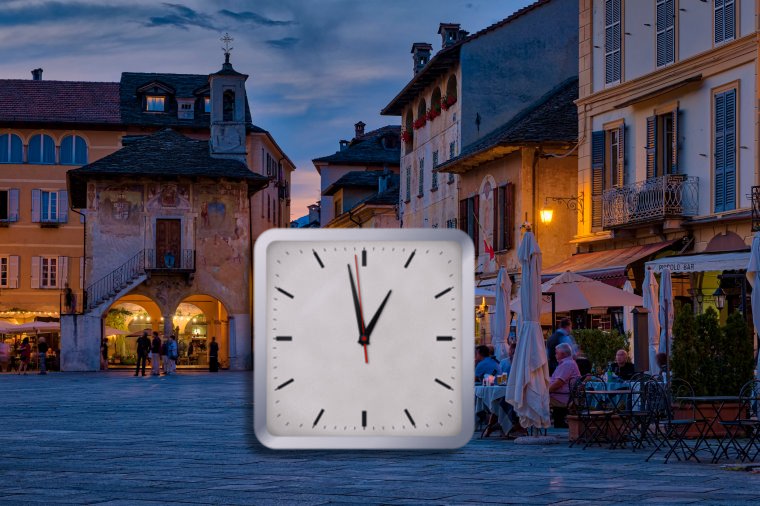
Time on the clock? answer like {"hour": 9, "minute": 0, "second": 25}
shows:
{"hour": 12, "minute": 57, "second": 59}
